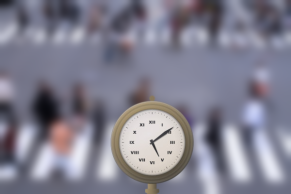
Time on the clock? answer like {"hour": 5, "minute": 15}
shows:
{"hour": 5, "minute": 9}
